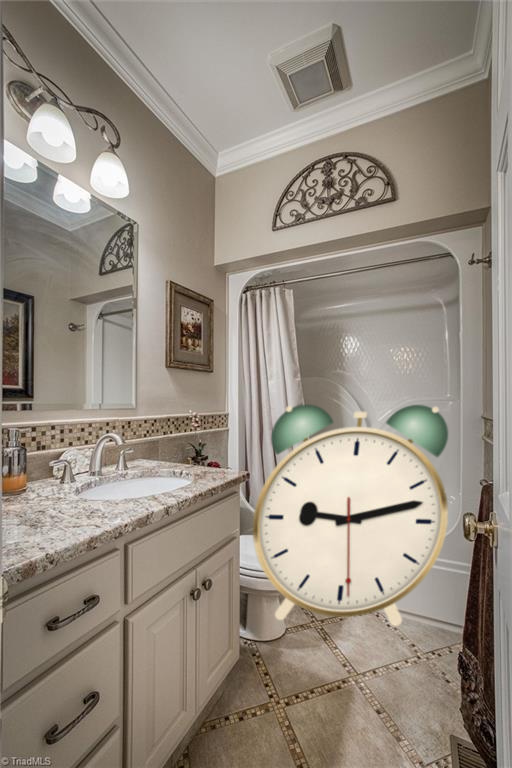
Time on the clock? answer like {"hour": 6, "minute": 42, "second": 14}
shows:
{"hour": 9, "minute": 12, "second": 29}
